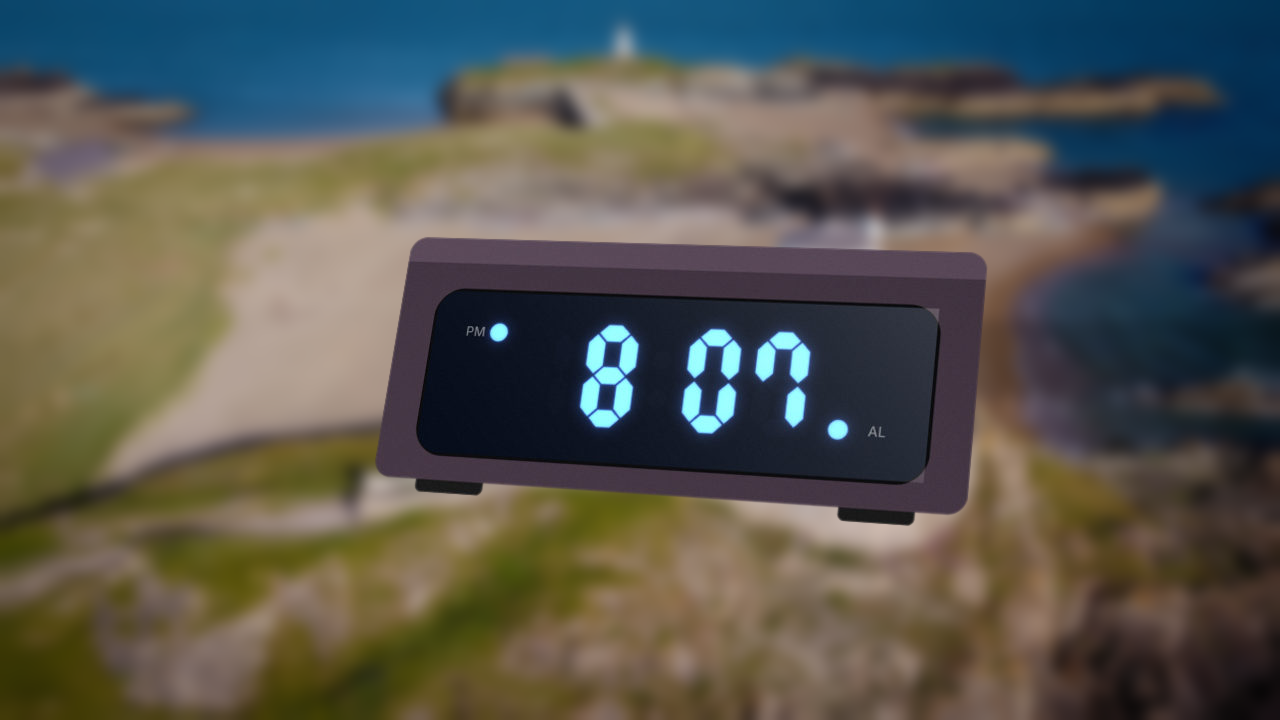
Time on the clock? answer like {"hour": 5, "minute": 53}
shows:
{"hour": 8, "minute": 7}
